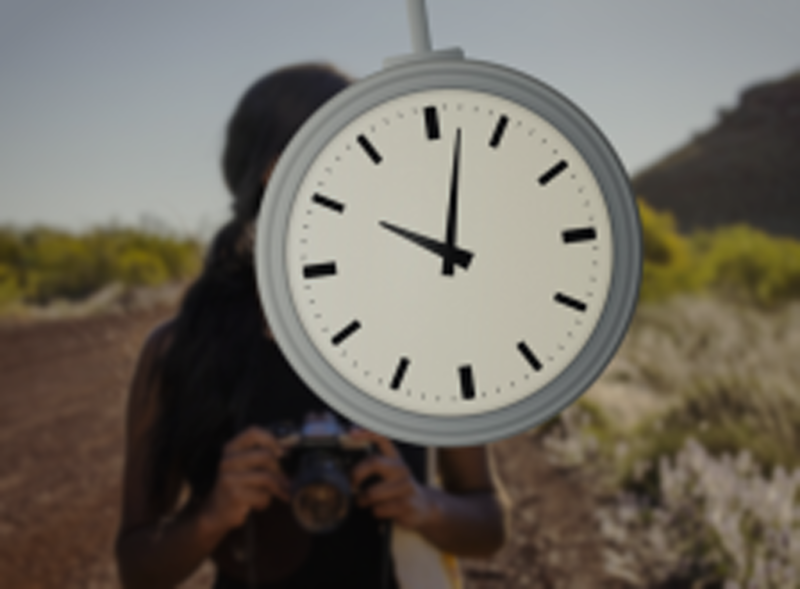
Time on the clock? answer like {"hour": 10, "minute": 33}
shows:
{"hour": 10, "minute": 2}
